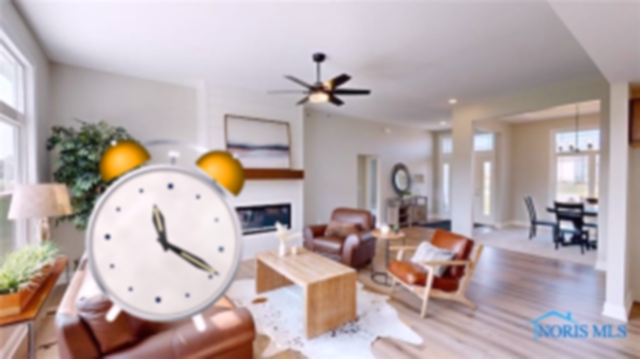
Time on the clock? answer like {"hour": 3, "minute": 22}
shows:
{"hour": 11, "minute": 19}
